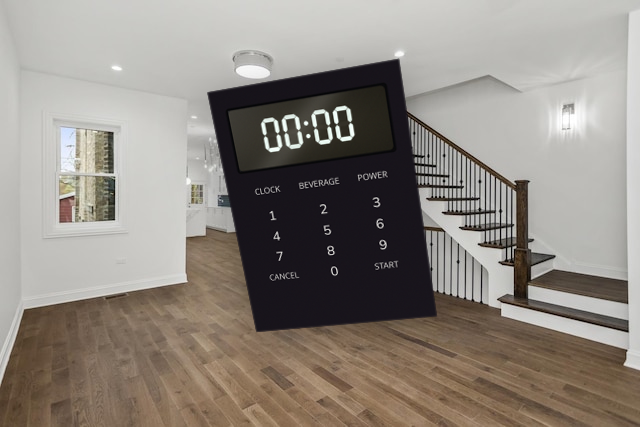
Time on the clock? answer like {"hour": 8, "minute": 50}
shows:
{"hour": 0, "minute": 0}
